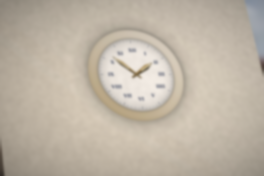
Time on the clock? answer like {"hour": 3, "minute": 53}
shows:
{"hour": 1, "minute": 52}
